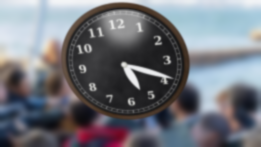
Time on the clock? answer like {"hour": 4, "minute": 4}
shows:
{"hour": 5, "minute": 19}
